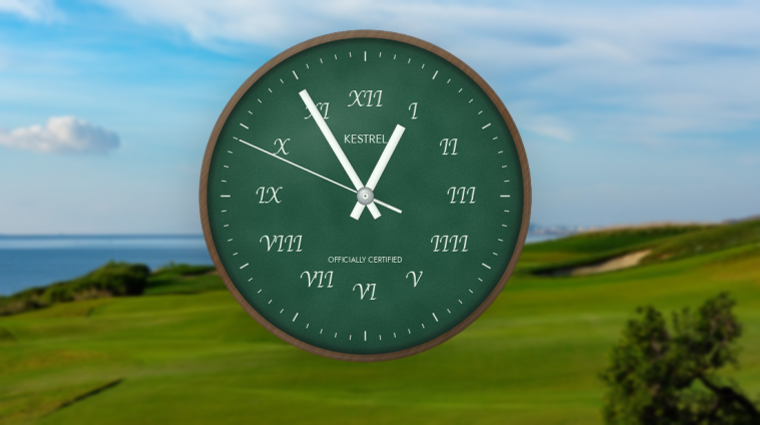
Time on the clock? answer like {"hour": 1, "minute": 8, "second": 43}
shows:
{"hour": 12, "minute": 54, "second": 49}
